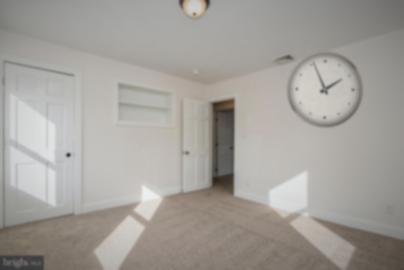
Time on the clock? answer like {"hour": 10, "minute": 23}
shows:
{"hour": 1, "minute": 56}
